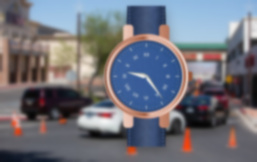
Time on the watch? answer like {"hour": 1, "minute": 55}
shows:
{"hour": 9, "minute": 24}
